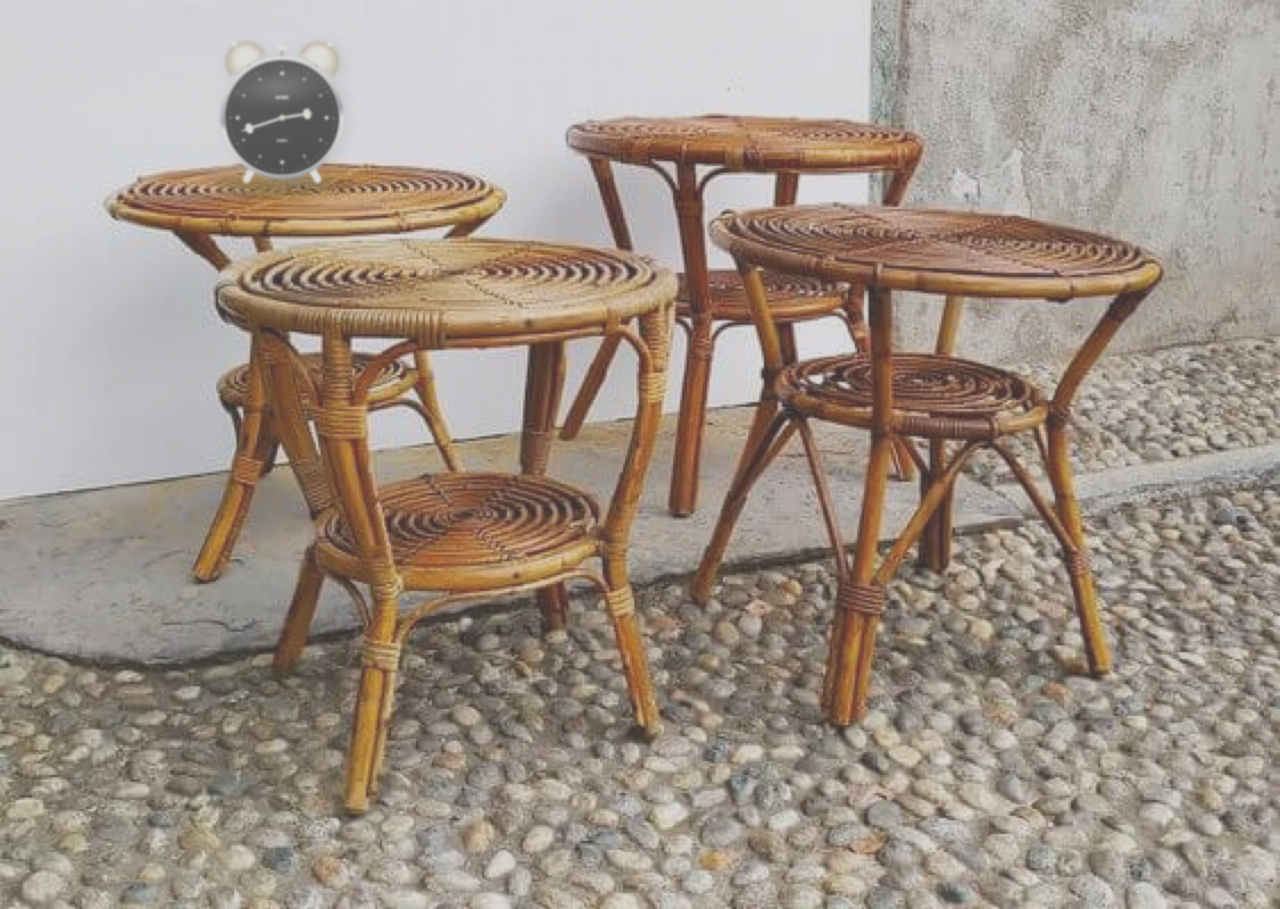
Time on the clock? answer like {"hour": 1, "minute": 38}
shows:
{"hour": 2, "minute": 42}
